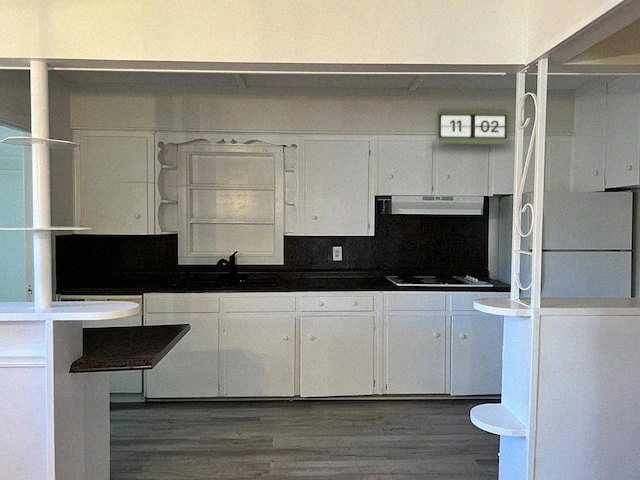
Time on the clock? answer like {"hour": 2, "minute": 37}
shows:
{"hour": 11, "minute": 2}
